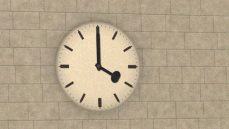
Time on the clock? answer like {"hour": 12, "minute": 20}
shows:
{"hour": 4, "minute": 0}
